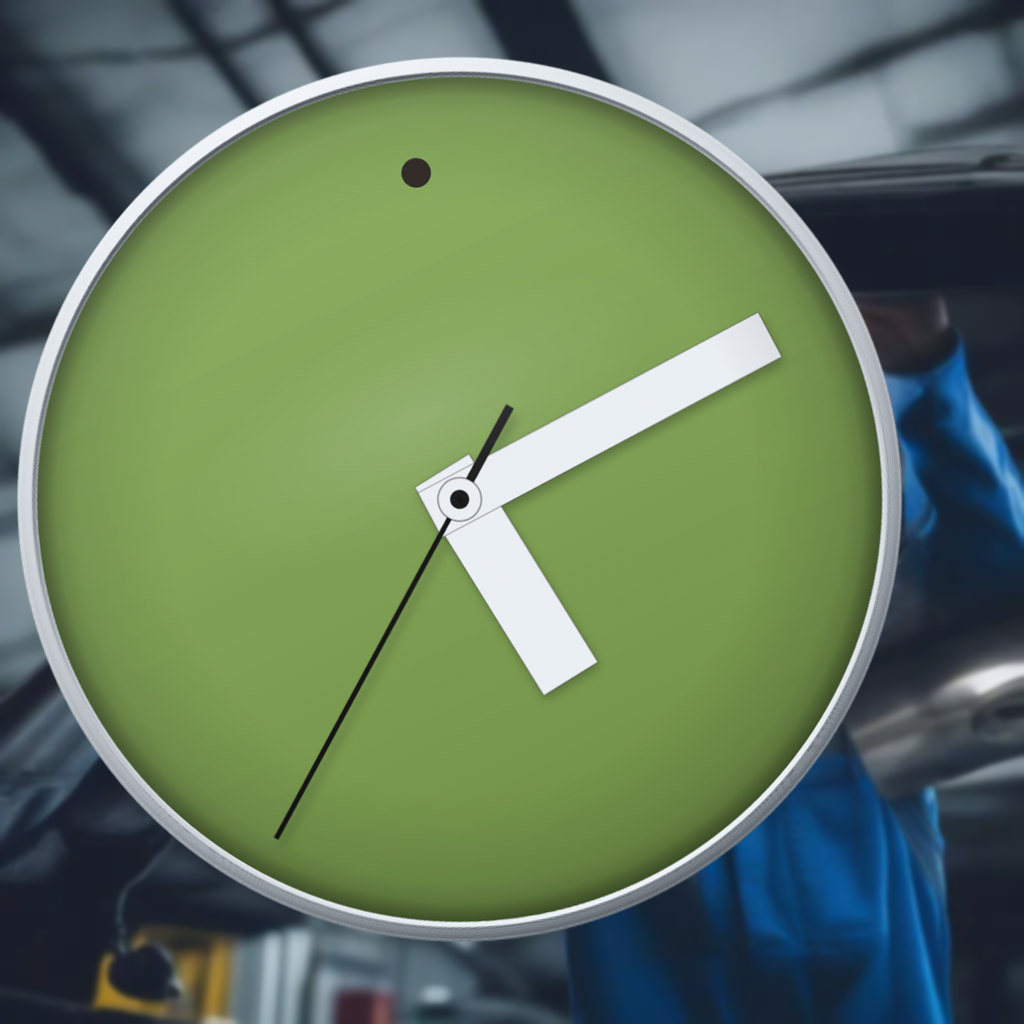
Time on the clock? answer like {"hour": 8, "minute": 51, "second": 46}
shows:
{"hour": 5, "minute": 11, "second": 36}
